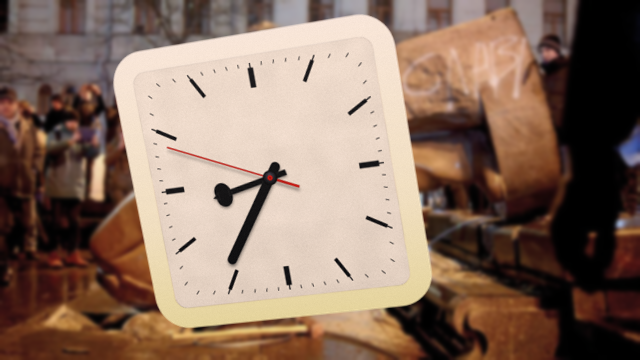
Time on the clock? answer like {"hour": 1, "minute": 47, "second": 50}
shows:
{"hour": 8, "minute": 35, "second": 49}
